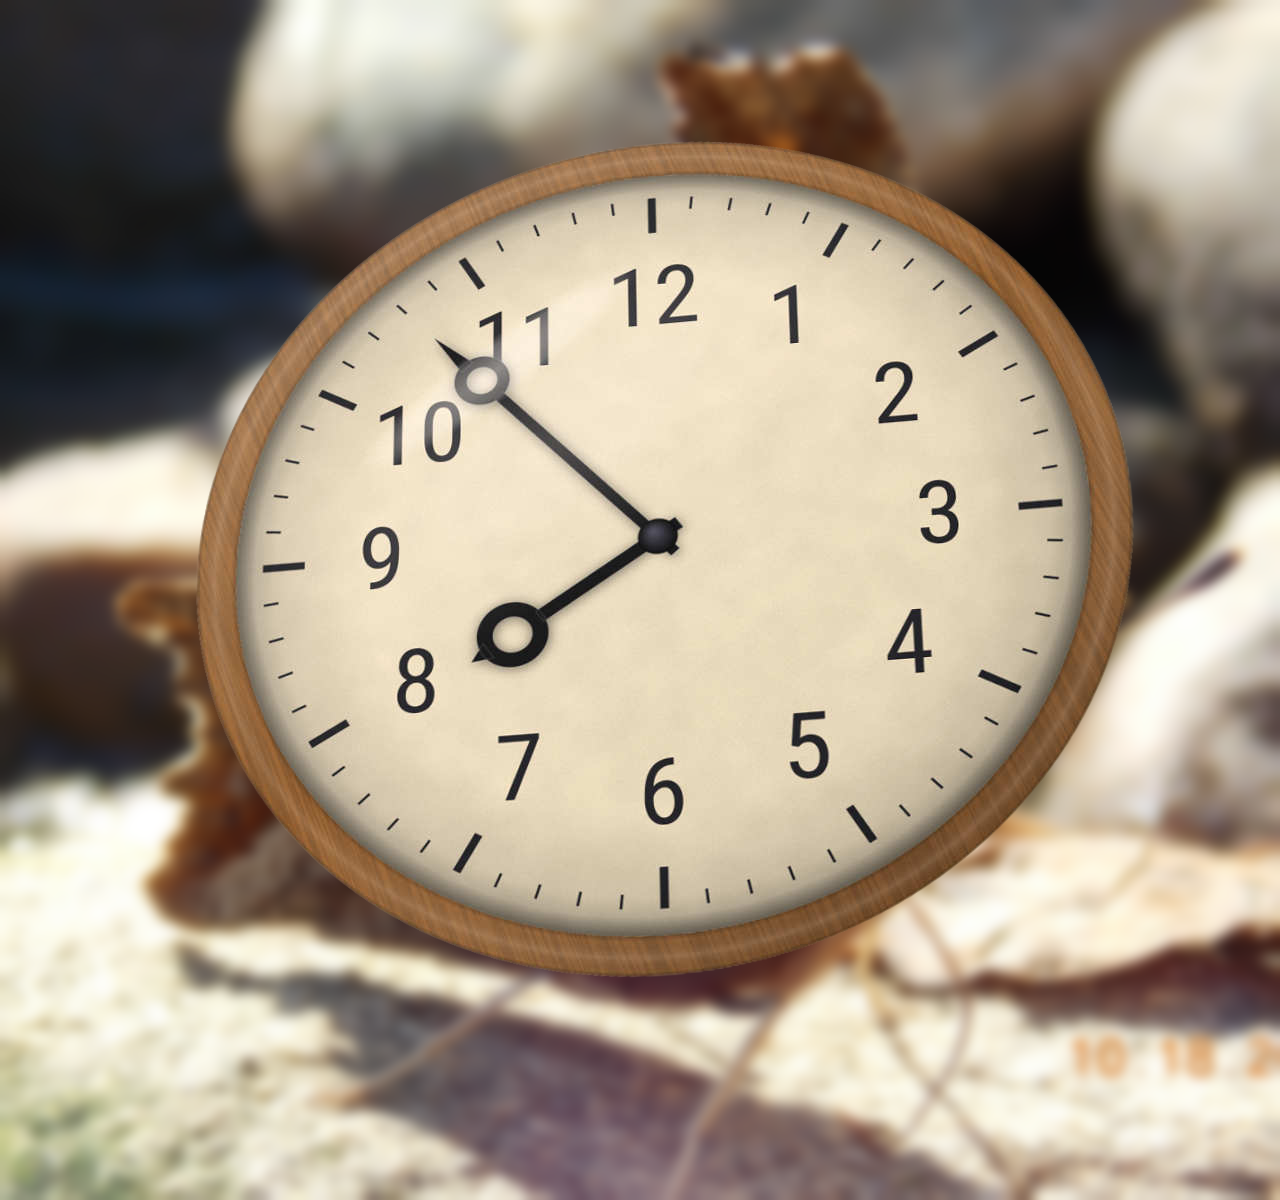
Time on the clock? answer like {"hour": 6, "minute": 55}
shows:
{"hour": 7, "minute": 53}
